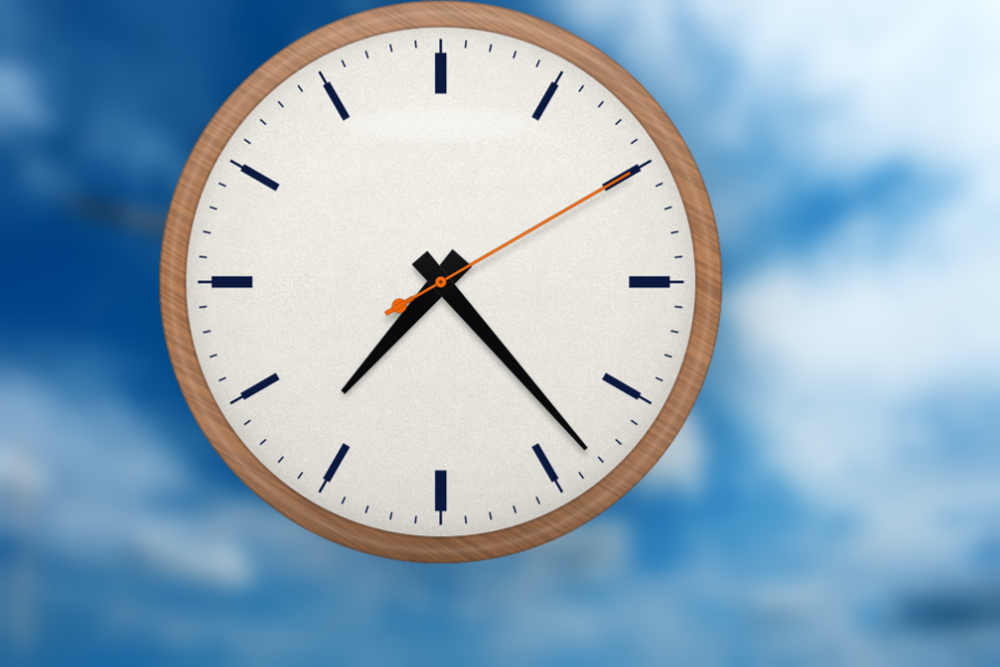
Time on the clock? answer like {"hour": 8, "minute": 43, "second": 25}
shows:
{"hour": 7, "minute": 23, "second": 10}
